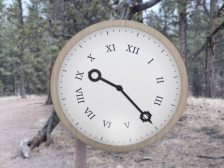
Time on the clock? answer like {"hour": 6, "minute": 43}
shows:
{"hour": 9, "minute": 20}
